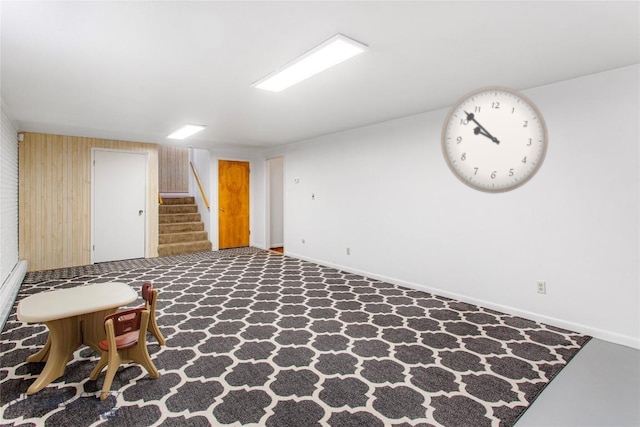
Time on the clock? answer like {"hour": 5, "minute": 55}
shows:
{"hour": 9, "minute": 52}
